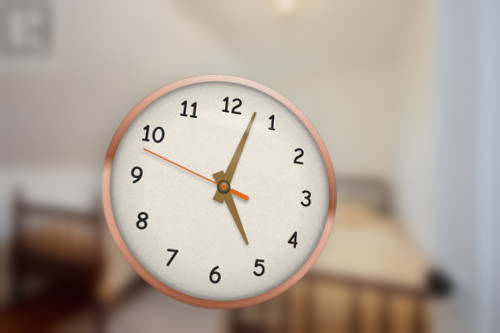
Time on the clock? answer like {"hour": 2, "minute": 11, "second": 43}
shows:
{"hour": 5, "minute": 2, "second": 48}
